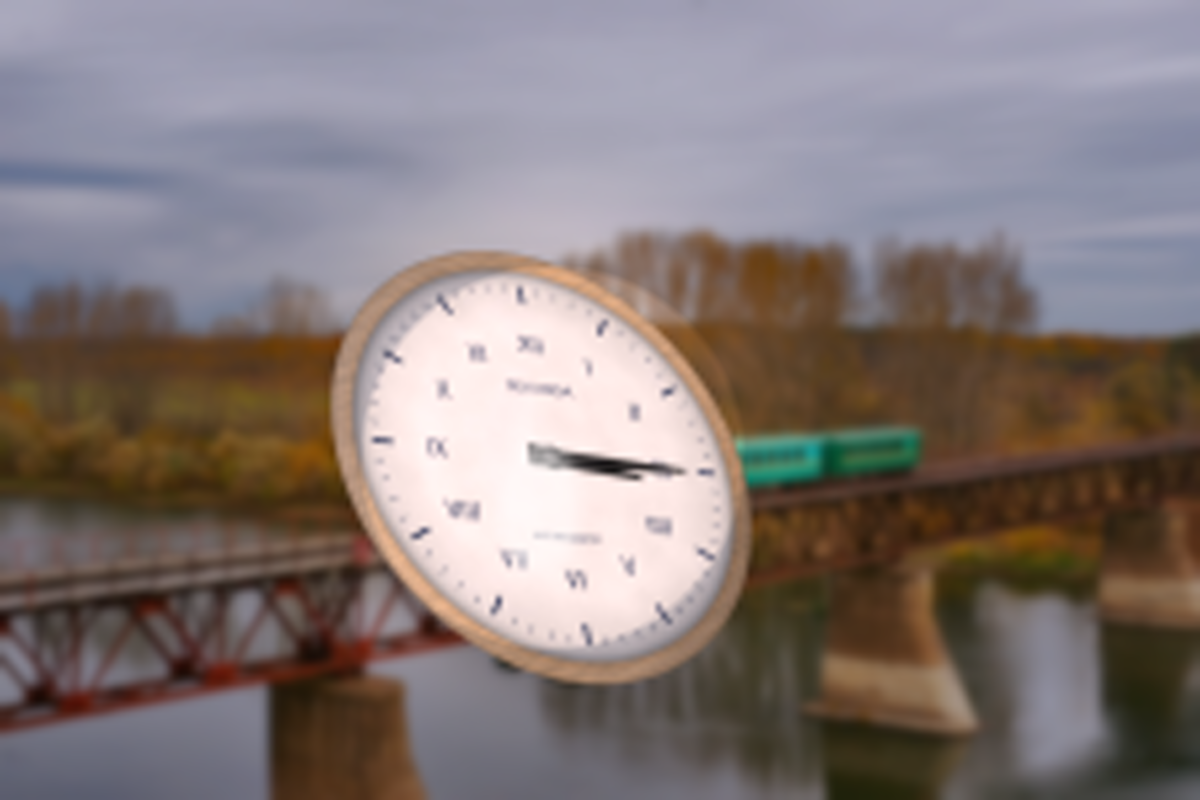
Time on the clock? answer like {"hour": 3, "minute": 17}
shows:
{"hour": 3, "minute": 15}
